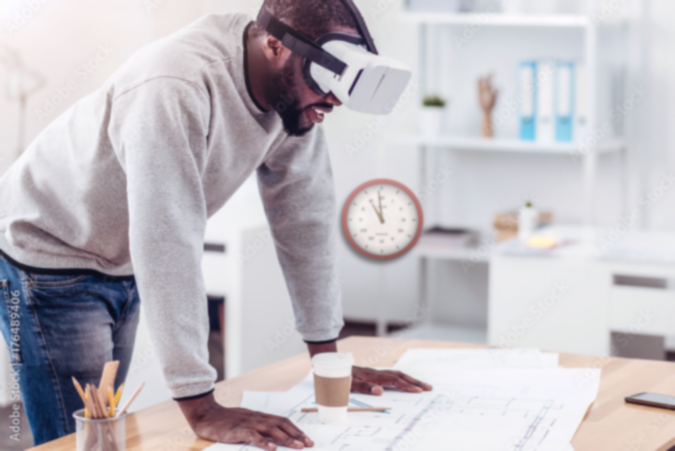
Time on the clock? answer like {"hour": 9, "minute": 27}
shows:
{"hour": 10, "minute": 59}
